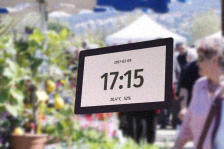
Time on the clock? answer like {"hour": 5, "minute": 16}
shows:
{"hour": 17, "minute": 15}
